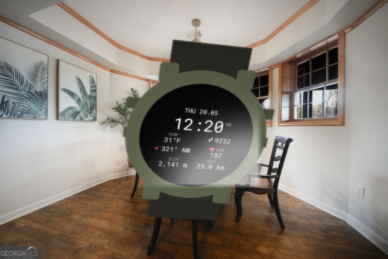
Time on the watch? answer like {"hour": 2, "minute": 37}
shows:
{"hour": 12, "minute": 20}
